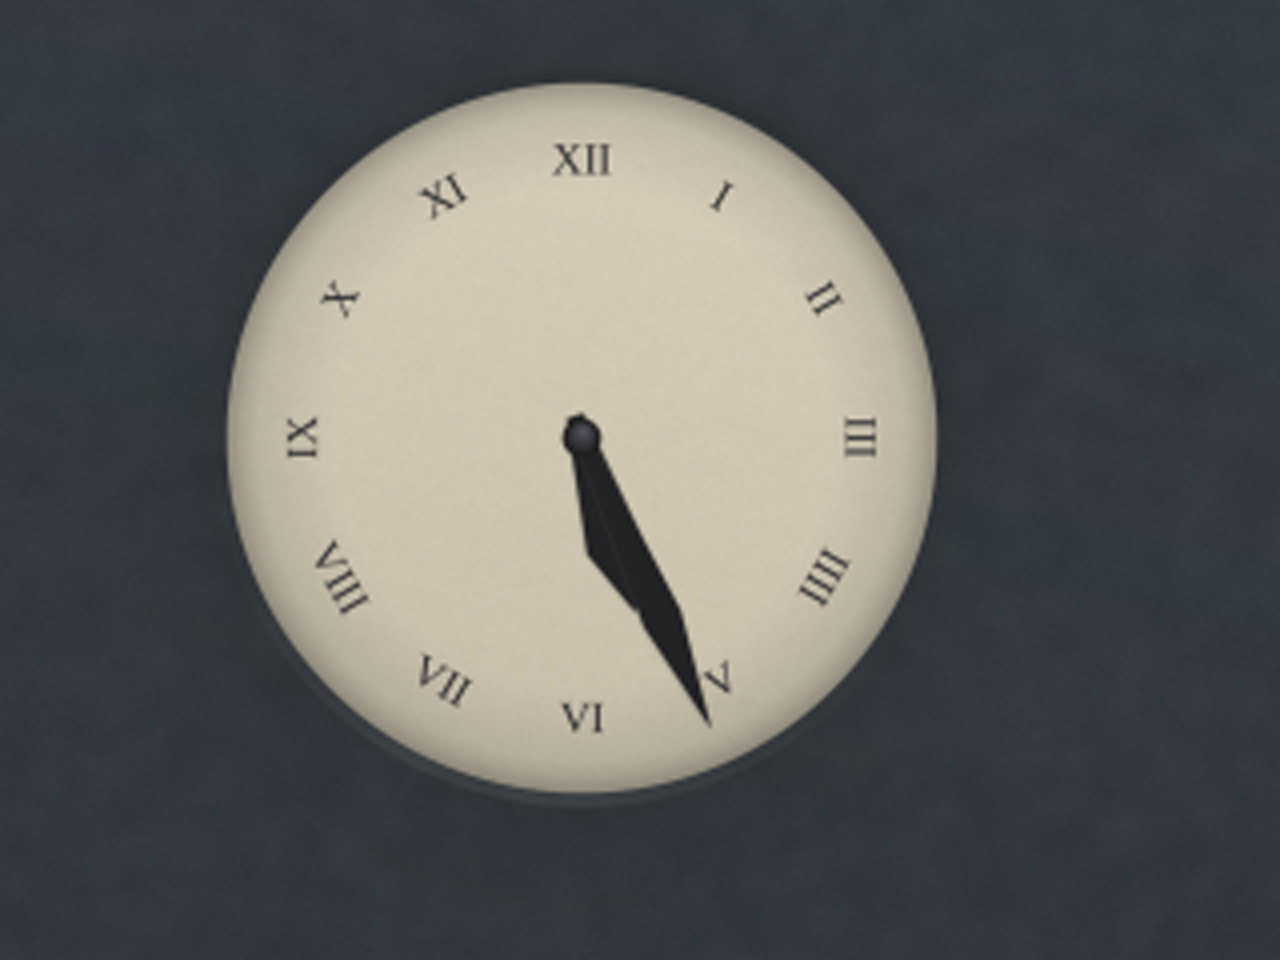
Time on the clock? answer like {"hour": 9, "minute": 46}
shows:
{"hour": 5, "minute": 26}
